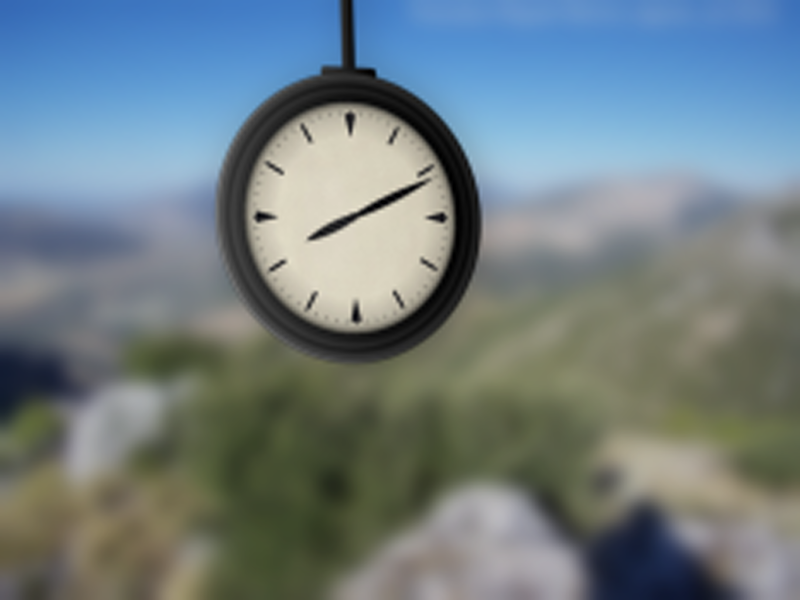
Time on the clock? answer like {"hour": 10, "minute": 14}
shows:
{"hour": 8, "minute": 11}
